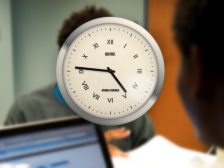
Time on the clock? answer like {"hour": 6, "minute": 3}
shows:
{"hour": 4, "minute": 46}
